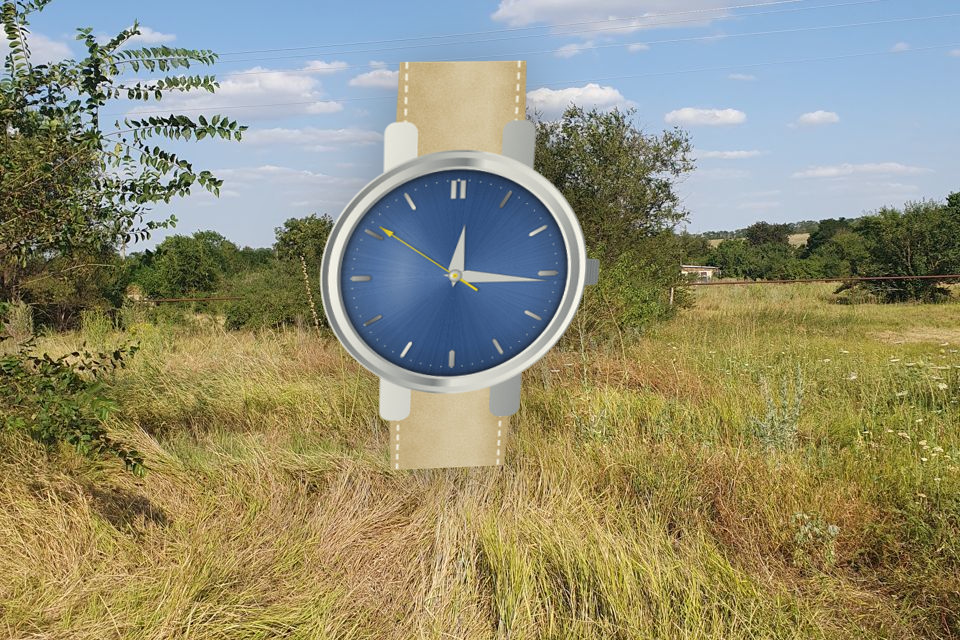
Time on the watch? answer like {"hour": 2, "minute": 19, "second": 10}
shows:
{"hour": 12, "minute": 15, "second": 51}
